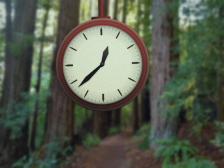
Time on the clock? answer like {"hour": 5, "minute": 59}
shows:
{"hour": 12, "minute": 38}
